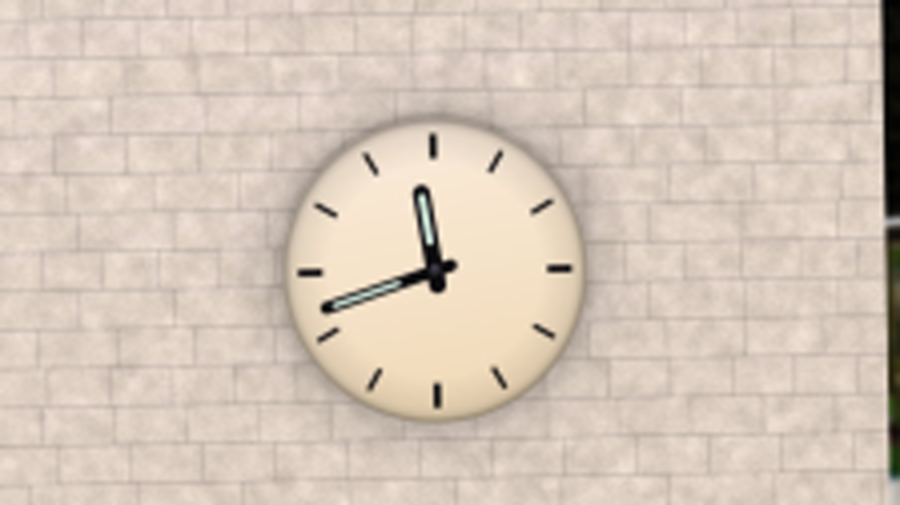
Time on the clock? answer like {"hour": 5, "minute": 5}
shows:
{"hour": 11, "minute": 42}
